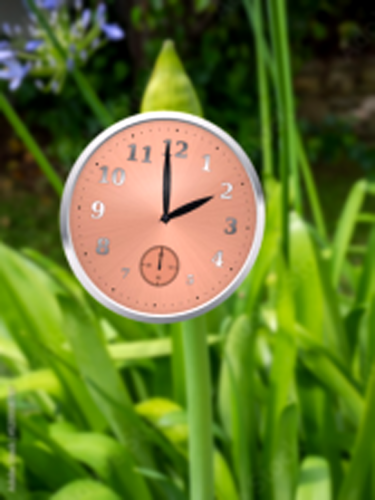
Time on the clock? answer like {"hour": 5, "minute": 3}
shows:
{"hour": 1, "minute": 59}
